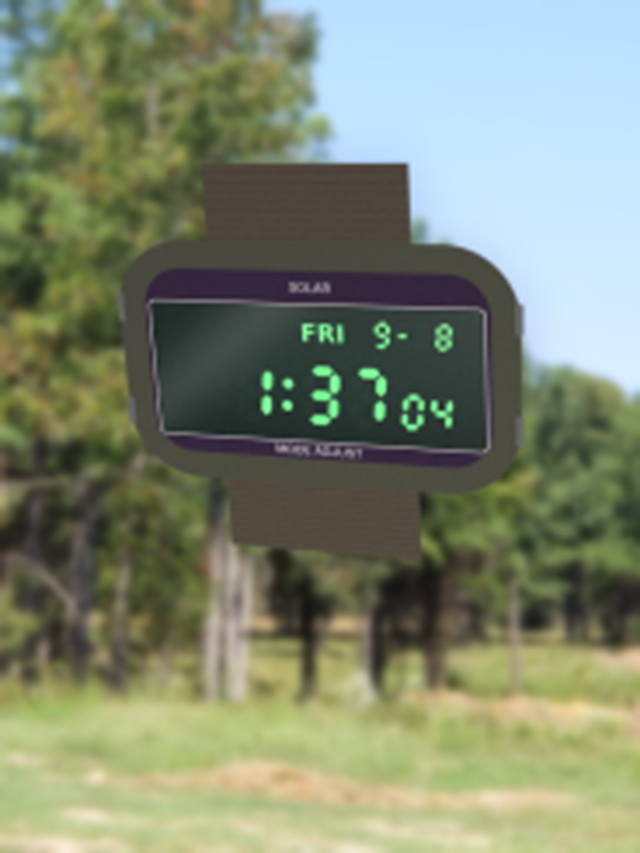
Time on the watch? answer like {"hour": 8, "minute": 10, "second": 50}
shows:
{"hour": 1, "minute": 37, "second": 4}
